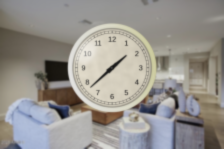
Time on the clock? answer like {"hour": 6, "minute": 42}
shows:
{"hour": 1, "minute": 38}
